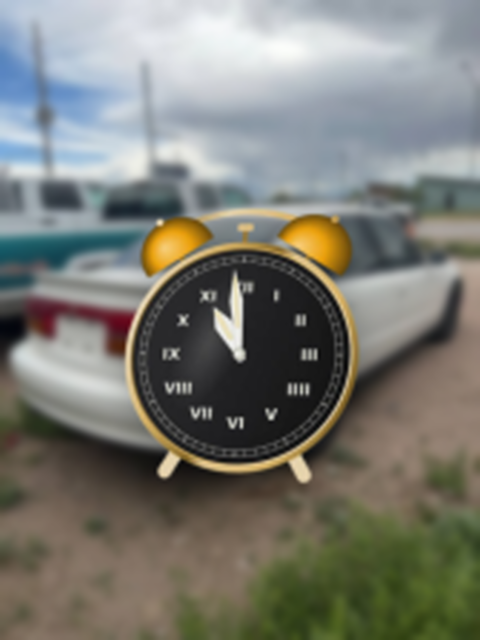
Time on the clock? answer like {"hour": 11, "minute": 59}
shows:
{"hour": 10, "minute": 59}
